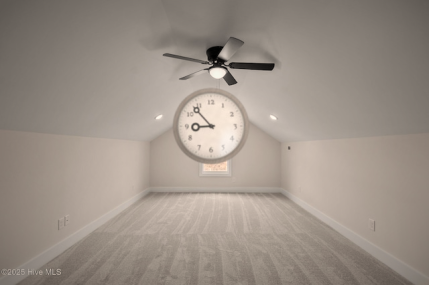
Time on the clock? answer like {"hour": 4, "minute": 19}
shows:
{"hour": 8, "minute": 53}
